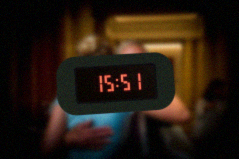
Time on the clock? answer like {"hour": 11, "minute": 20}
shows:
{"hour": 15, "minute": 51}
